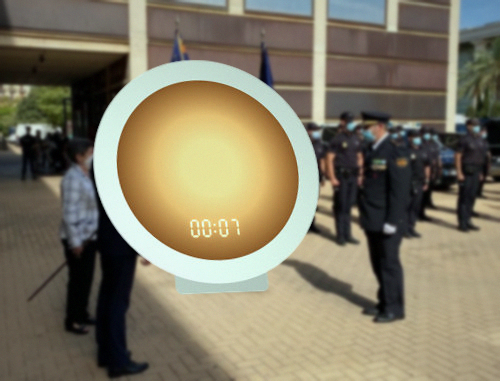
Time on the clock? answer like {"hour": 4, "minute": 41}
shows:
{"hour": 0, "minute": 7}
